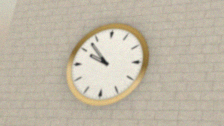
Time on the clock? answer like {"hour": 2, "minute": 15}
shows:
{"hour": 9, "minute": 53}
